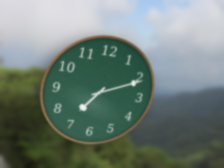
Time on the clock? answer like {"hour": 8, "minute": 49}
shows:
{"hour": 7, "minute": 11}
